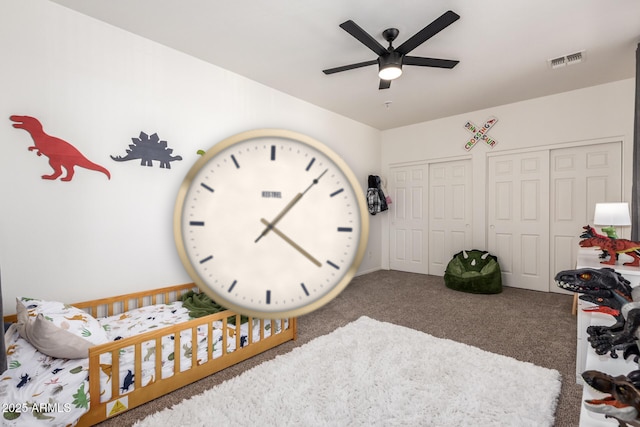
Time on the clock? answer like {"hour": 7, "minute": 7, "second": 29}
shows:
{"hour": 1, "minute": 21, "second": 7}
